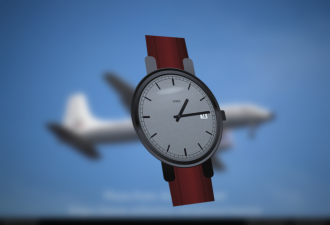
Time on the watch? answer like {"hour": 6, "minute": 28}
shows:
{"hour": 1, "minute": 14}
